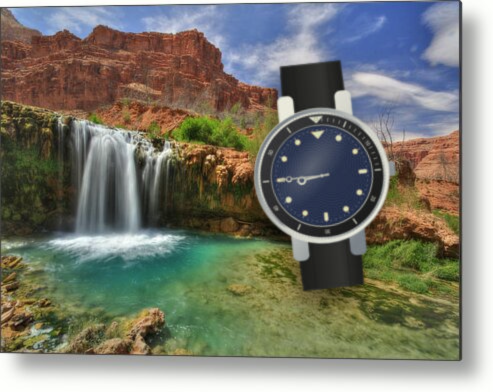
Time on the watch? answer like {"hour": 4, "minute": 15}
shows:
{"hour": 8, "minute": 45}
